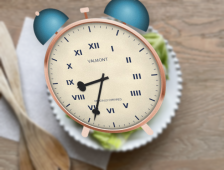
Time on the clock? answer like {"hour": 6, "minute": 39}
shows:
{"hour": 8, "minute": 34}
